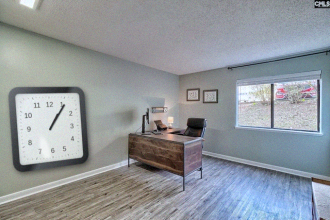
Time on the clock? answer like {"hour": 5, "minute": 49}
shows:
{"hour": 1, "minute": 6}
